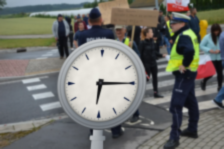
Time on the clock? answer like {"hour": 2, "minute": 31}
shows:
{"hour": 6, "minute": 15}
